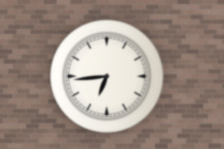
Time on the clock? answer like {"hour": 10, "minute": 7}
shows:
{"hour": 6, "minute": 44}
